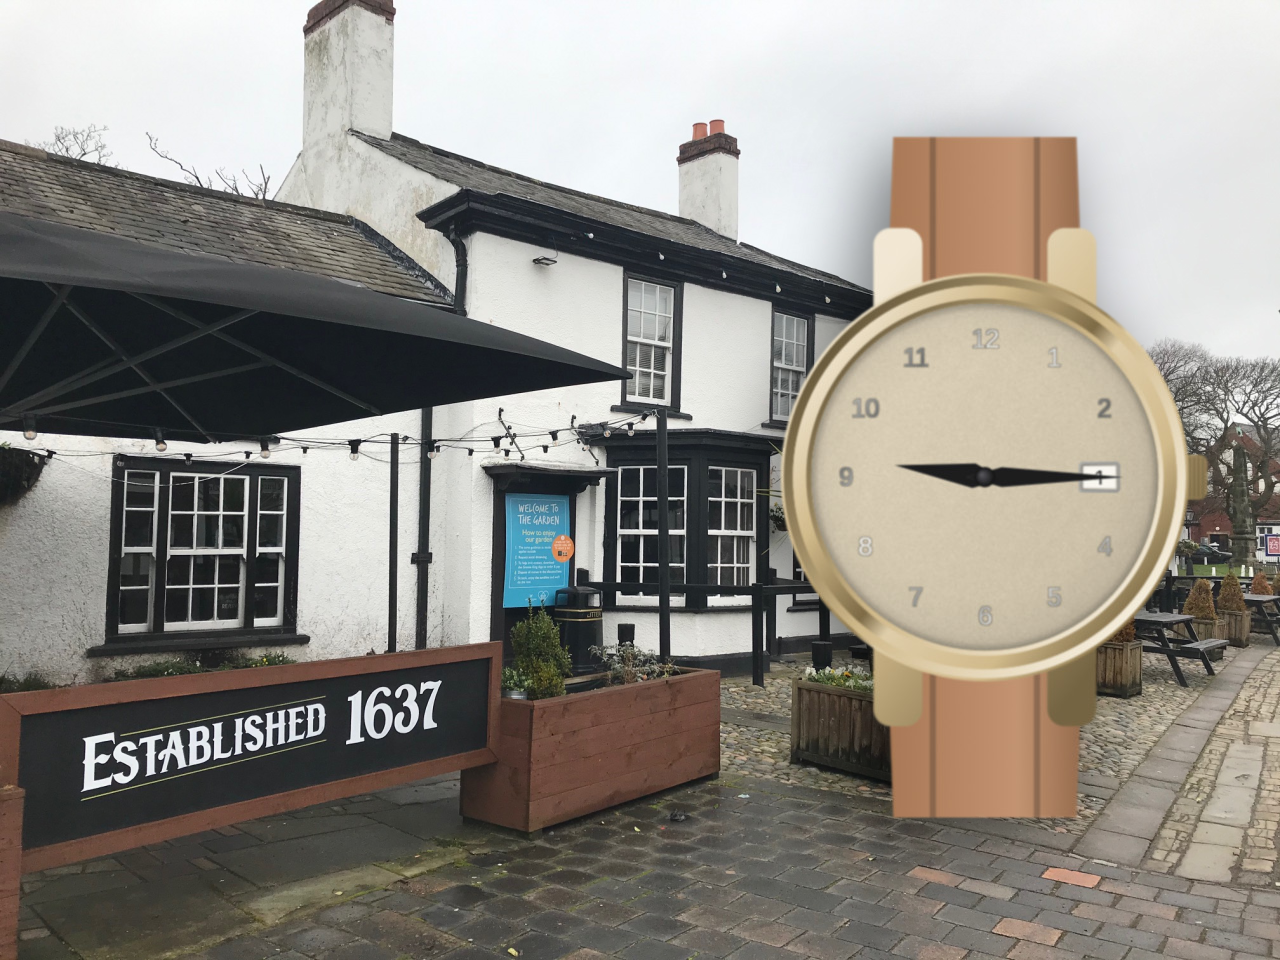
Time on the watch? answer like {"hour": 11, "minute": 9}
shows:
{"hour": 9, "minute": 15}
